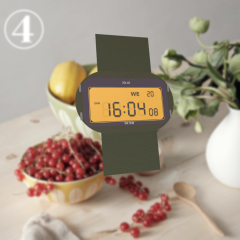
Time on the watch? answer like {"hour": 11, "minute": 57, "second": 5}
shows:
{"hour": 16, "minute": 4, "second": 8}
